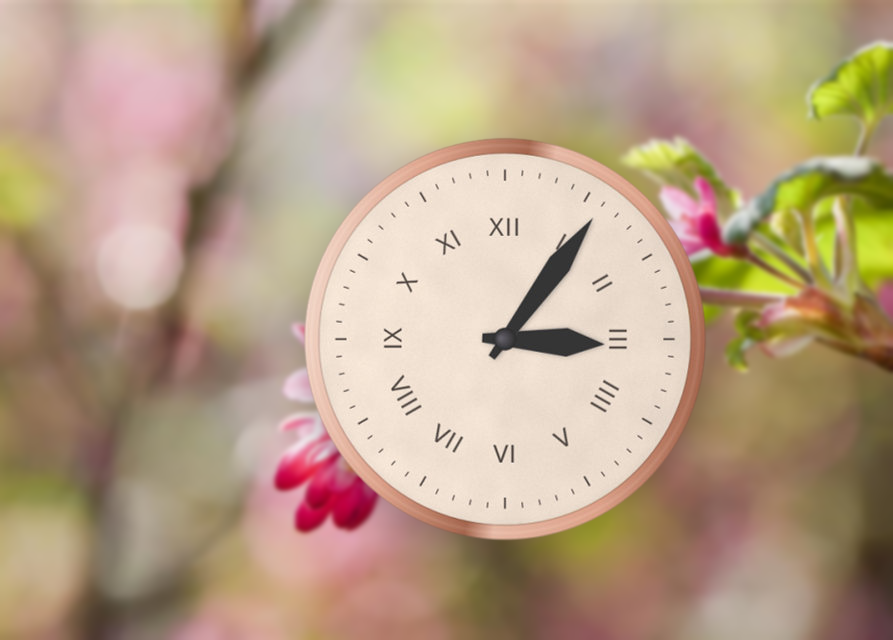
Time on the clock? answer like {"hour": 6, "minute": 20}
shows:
{"hour": 3, "minute": 6}
